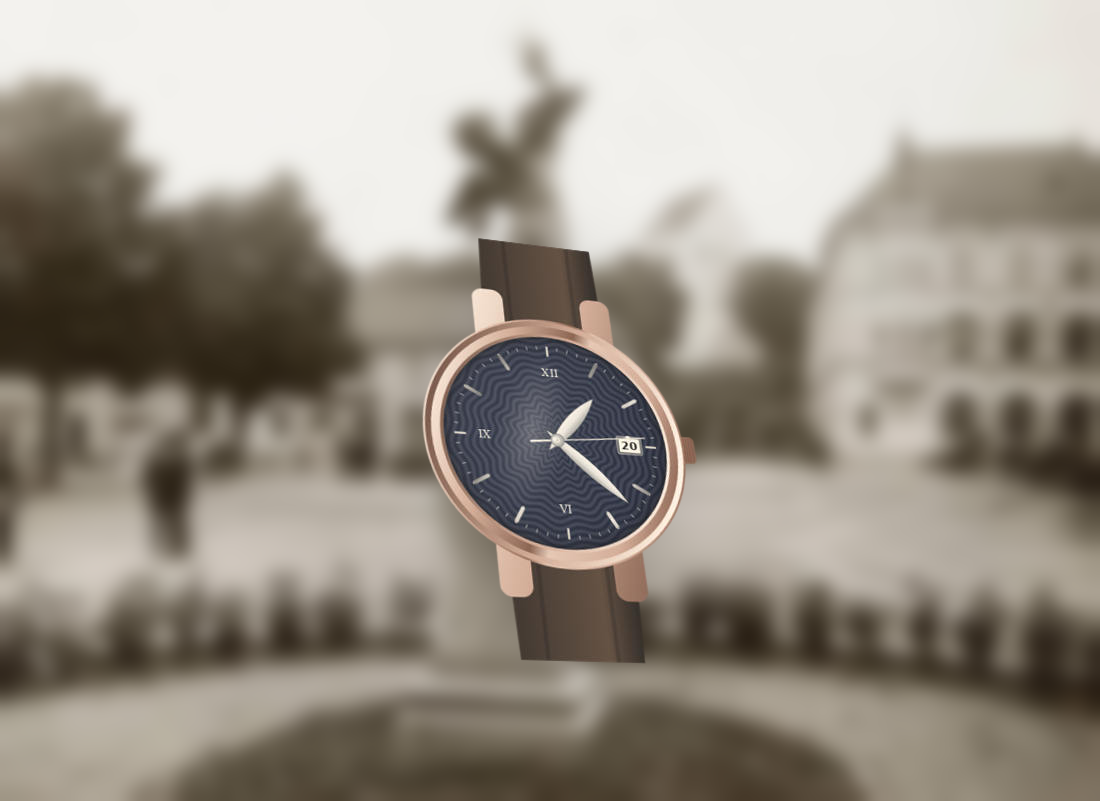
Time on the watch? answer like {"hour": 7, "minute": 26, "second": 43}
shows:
{"hour": 1, "minute": 22, "second": 14}
